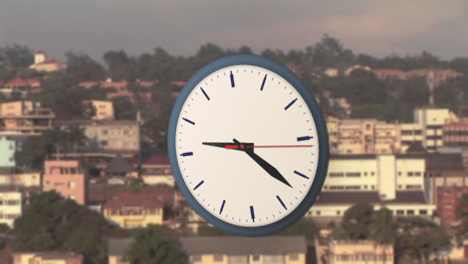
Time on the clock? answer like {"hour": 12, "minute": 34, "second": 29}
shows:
{"hour": 9, "minute": 22, "second": 16}
